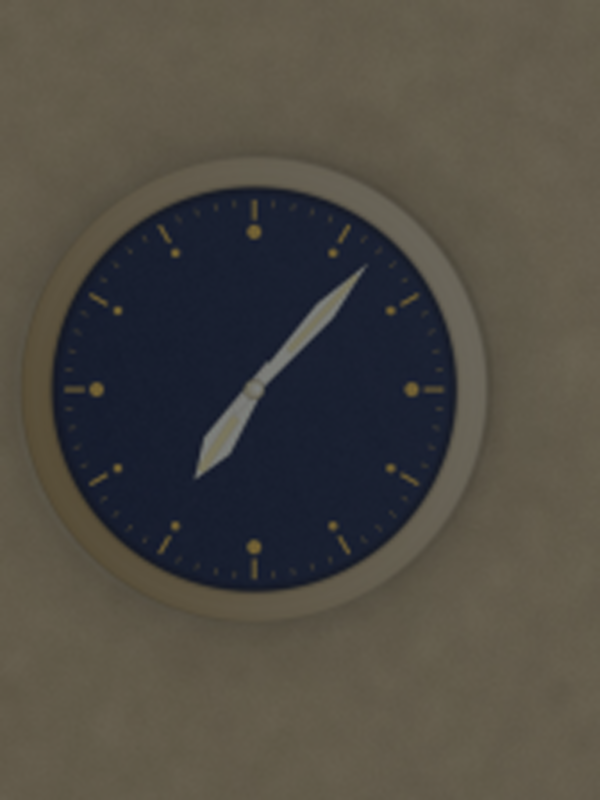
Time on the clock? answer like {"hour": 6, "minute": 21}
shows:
{"hour": 7, "minute": 7}
